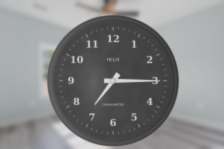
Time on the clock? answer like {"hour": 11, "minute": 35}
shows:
{"hour": 7, "minute": 15}
